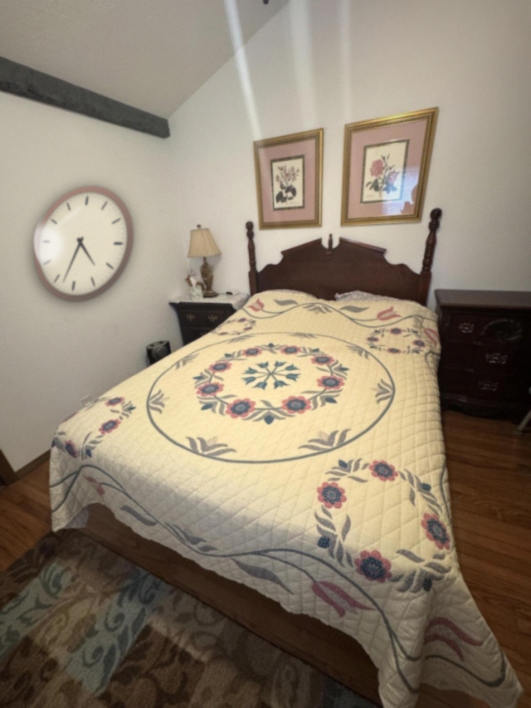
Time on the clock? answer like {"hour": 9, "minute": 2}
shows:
{"hour": 4, "minute": 33}
